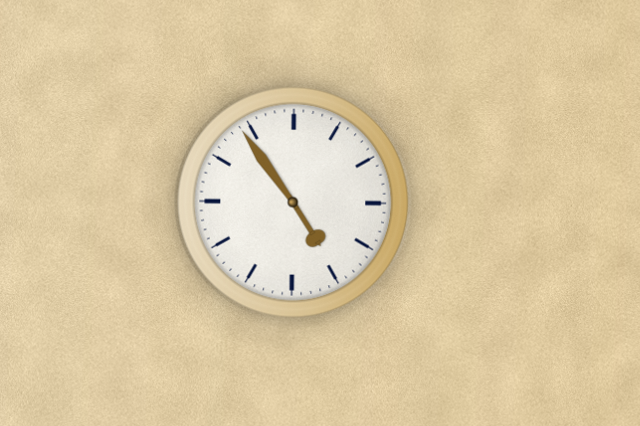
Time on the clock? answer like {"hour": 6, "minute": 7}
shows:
{"hour": 4, "minute": 54}
